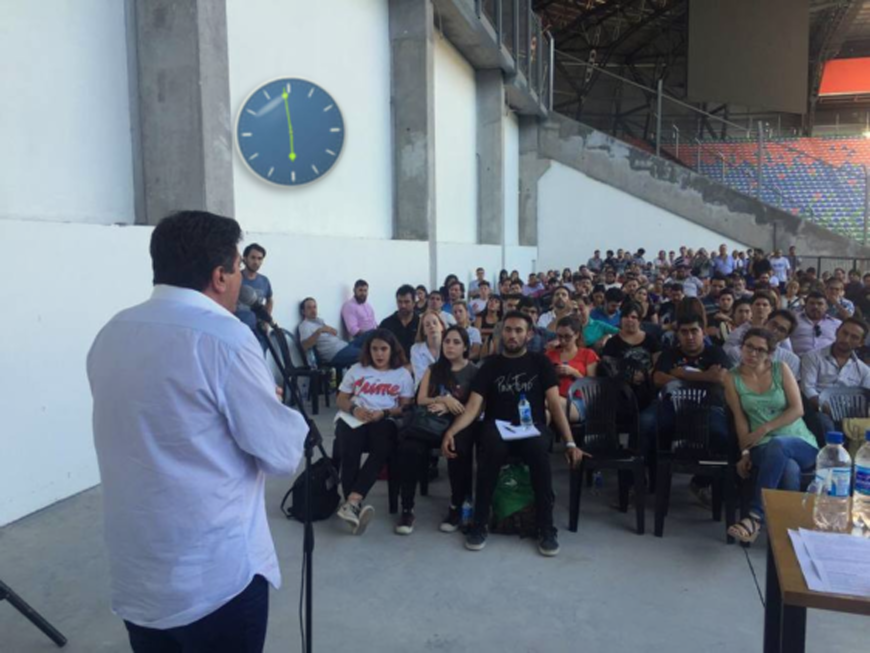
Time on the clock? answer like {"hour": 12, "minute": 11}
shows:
{"hour": 5, "minute": 59}
